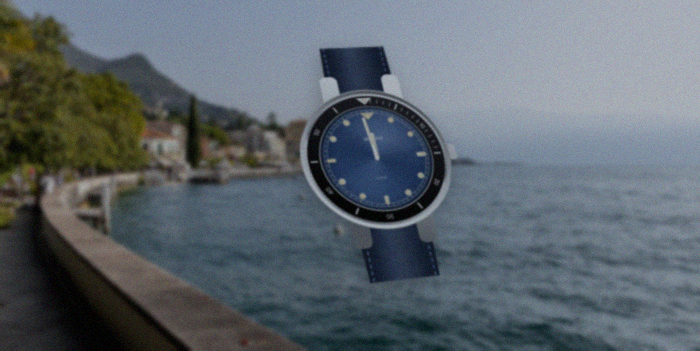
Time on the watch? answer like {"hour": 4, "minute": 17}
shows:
{"hour": 11, "minute": 59}
